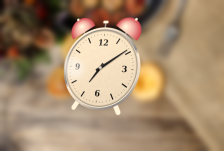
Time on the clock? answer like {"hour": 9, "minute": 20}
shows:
{"hour": 7, "minute": 9}
